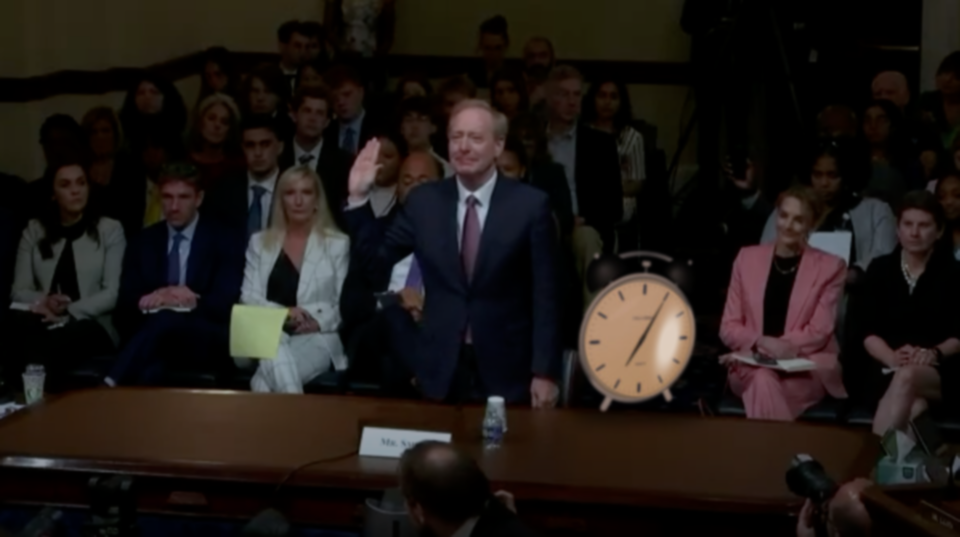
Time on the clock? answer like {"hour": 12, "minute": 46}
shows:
{"hour": 7, "minute": 5}
